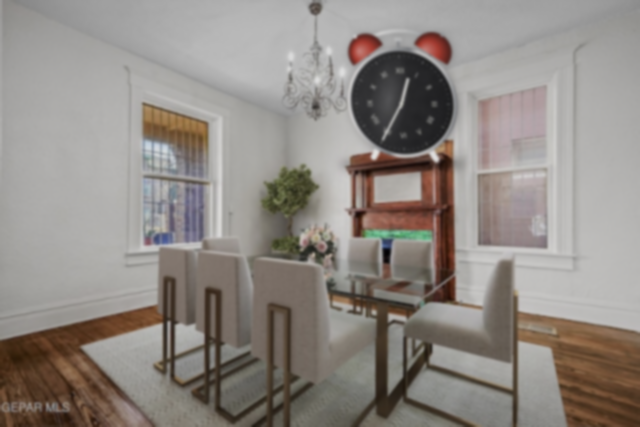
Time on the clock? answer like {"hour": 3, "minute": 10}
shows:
{"hour": 12, "minute": 35}
